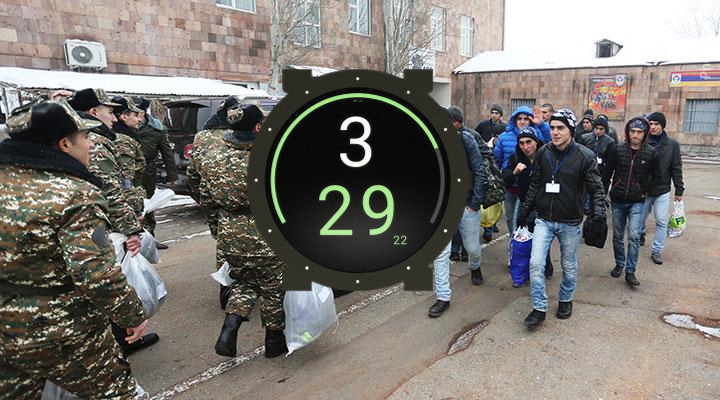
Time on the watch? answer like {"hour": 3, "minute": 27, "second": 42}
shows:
{"hour": 3, "minute": 29, "second": 22}
